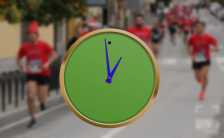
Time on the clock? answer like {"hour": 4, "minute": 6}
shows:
{"hour": 12, "minute": 59}
